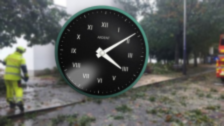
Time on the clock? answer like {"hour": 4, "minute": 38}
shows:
{"hour": 4, "minute": 9}
